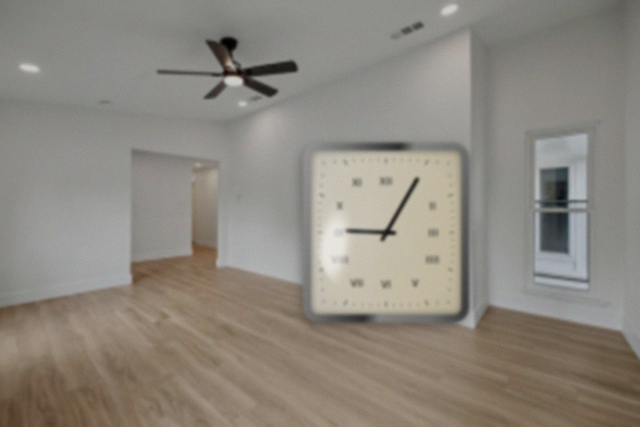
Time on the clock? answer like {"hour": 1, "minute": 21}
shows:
{"hour": 9, "minute": 5}
